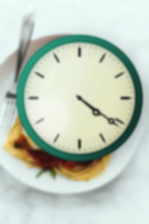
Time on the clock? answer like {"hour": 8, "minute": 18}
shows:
{"hour": 4, "minute": 21}
